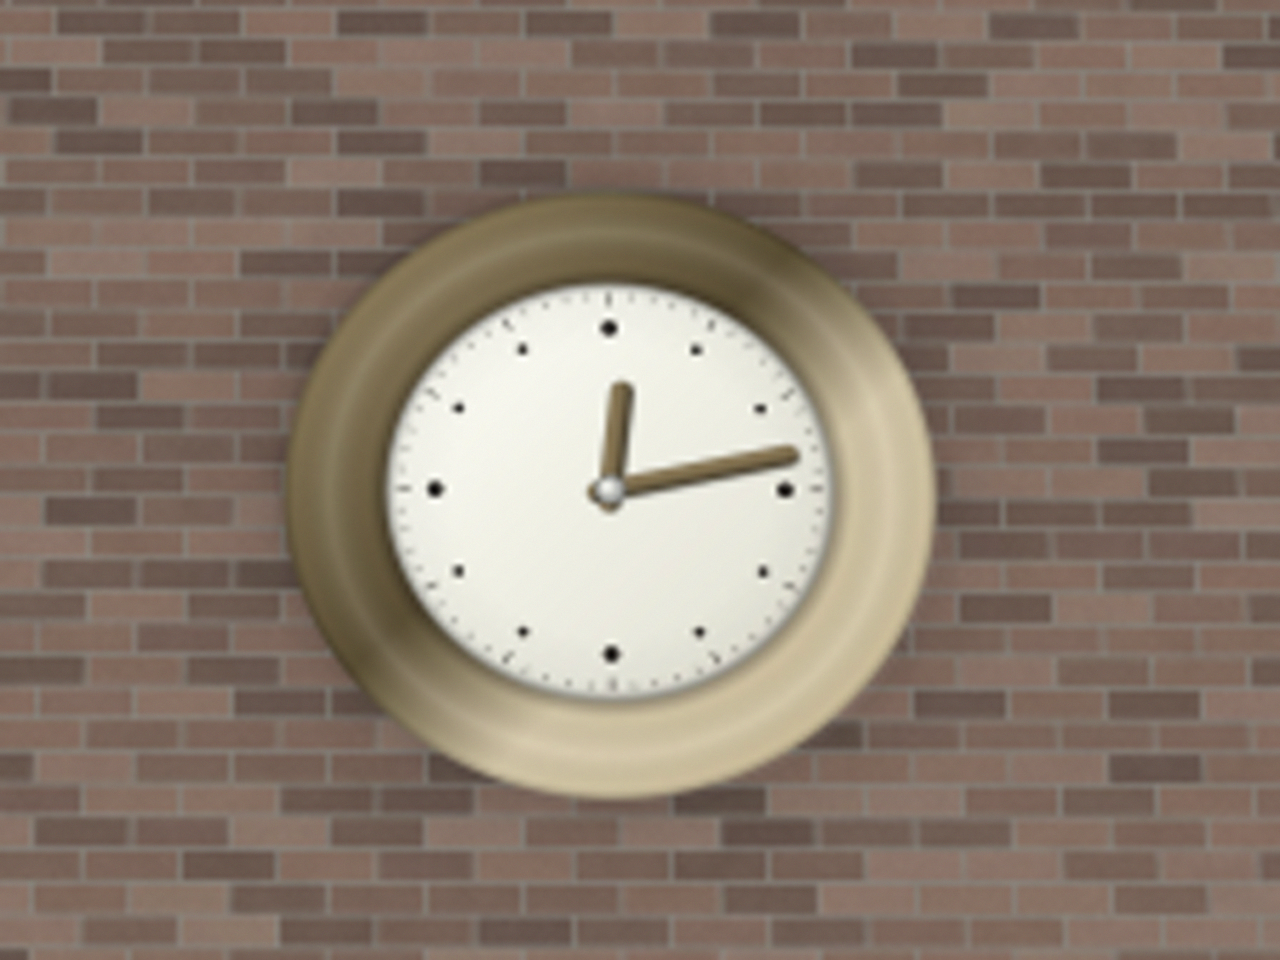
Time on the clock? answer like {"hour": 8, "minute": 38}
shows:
{"hour": 12, "minute": 13}
